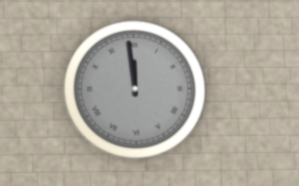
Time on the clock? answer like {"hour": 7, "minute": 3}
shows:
{"hour": 11, "minute": 59}
